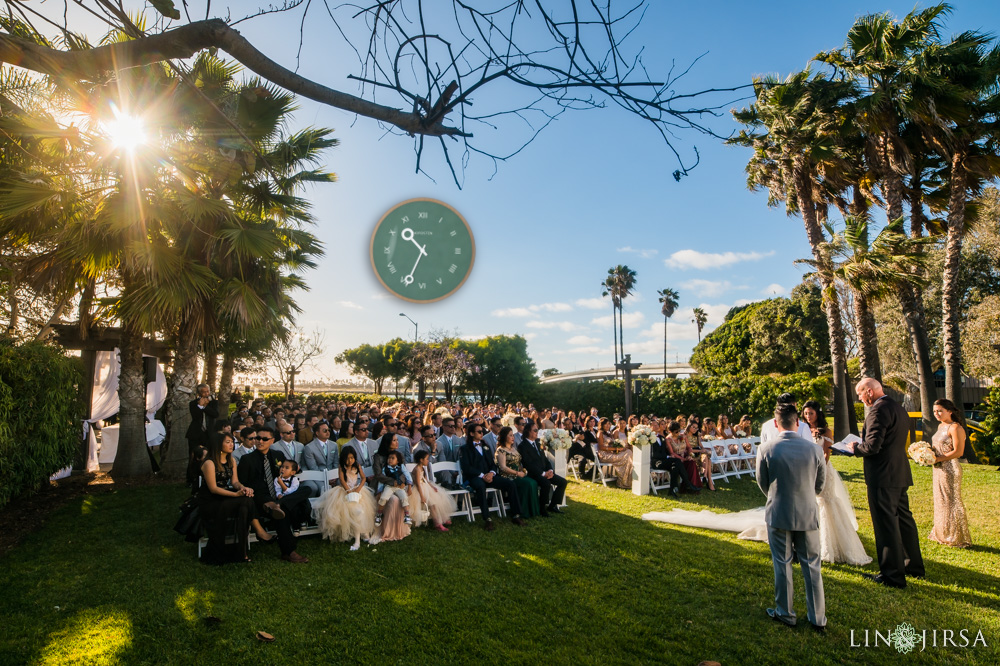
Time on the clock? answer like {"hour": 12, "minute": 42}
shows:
{"hour": 10, "minute": 34}
